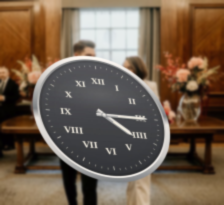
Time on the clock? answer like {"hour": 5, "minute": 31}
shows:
{"hour": 4, "minute": 15}
